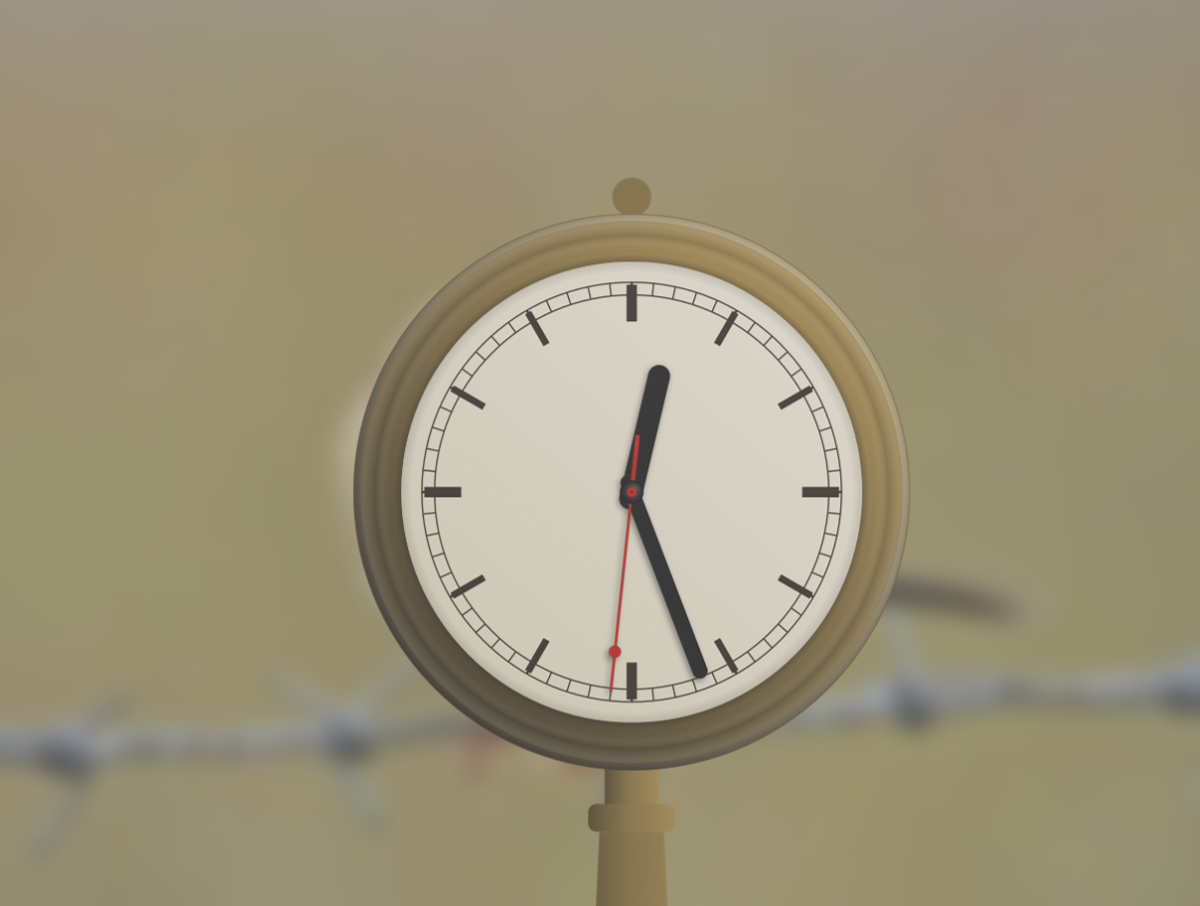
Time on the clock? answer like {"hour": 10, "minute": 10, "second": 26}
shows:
{"hour": 12, "minute": 26, "second": 31}
